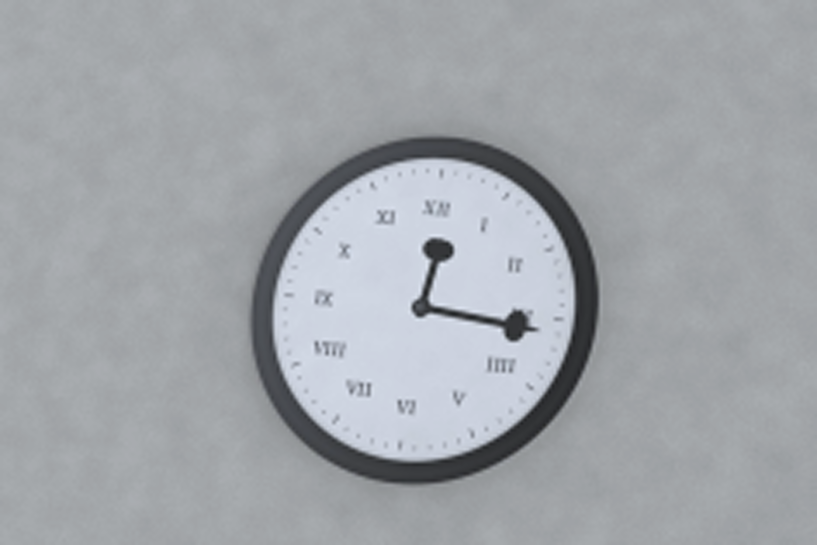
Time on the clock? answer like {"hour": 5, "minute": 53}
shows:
{"hour": 12, "minute": 16}
